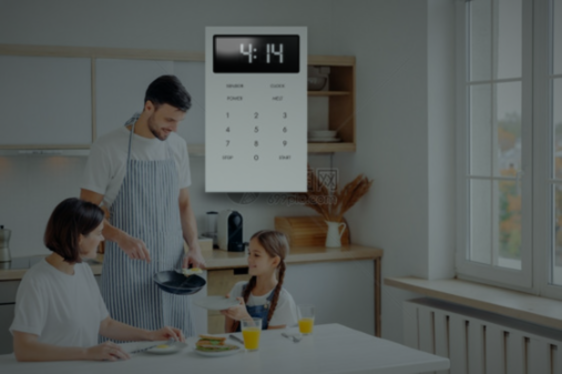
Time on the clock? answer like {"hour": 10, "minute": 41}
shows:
{"hour": 4, "minute": 14}
